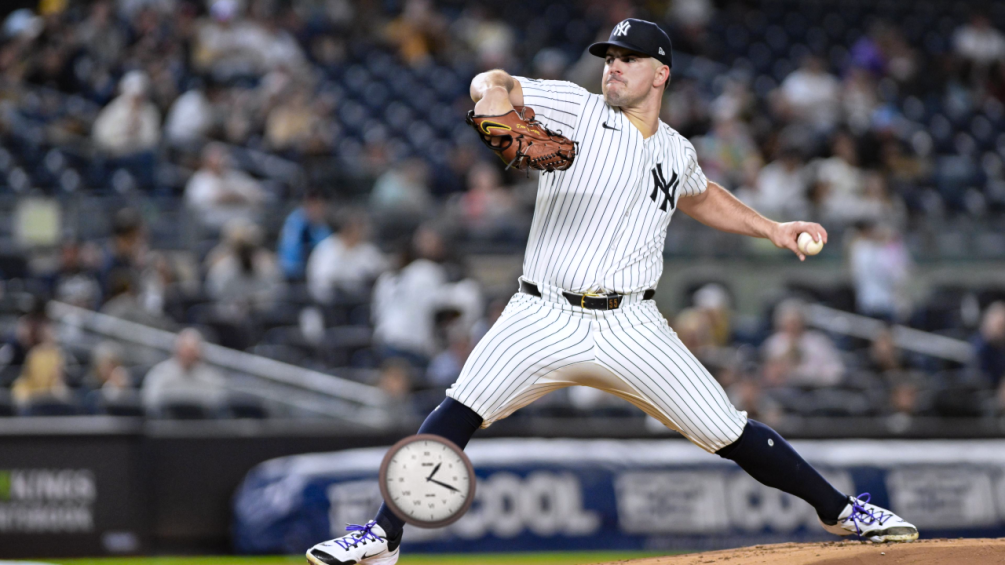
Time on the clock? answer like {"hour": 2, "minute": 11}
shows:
{"hour": 1, "minute": 19}
